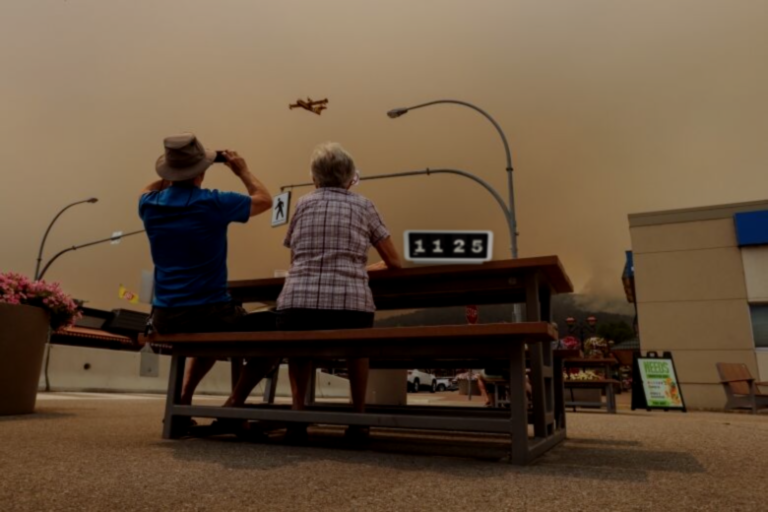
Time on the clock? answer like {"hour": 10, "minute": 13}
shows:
{"hour": 11, "minute": 25}
